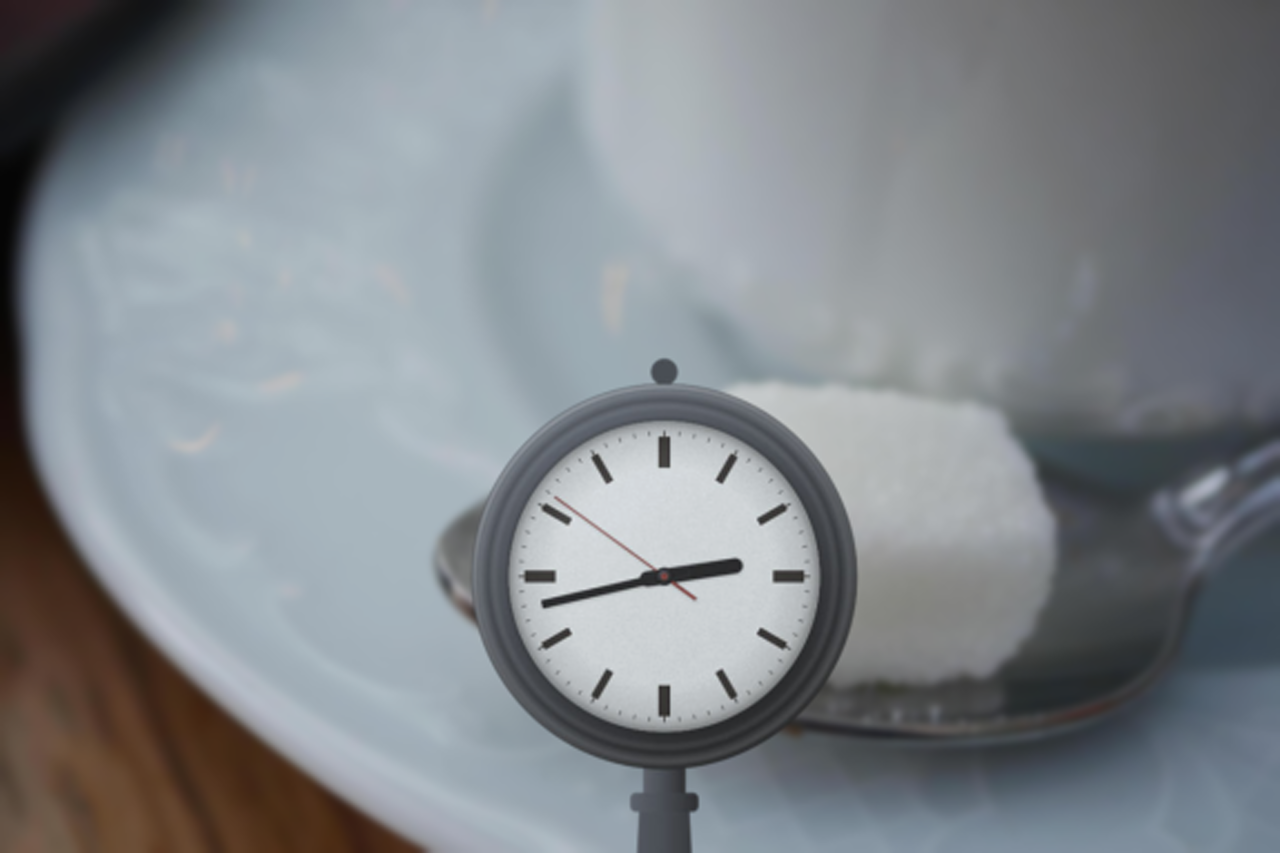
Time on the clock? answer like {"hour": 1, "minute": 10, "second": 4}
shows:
{"hour": 2, "minute": 42, "second": 51}
